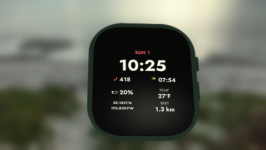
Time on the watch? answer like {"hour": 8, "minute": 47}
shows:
{"hour": 10, "minute": 25}
